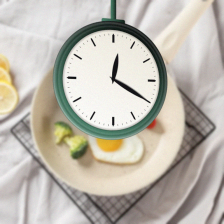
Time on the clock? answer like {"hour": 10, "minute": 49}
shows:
{"hour": 12, "minute": 20}
